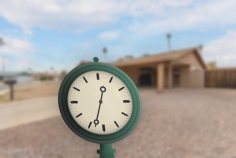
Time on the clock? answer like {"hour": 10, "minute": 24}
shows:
{"hour": 12, "minute": 33}
